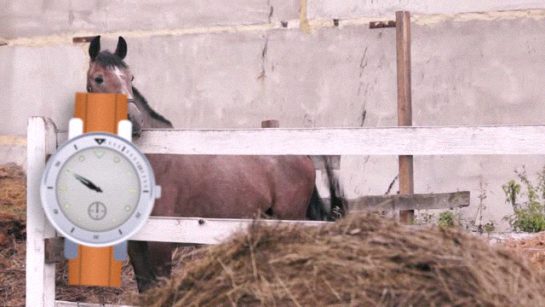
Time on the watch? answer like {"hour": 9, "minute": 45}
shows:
{"hour": 9, "minute": 50}
